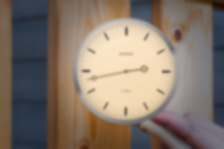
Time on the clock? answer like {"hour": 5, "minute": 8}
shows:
{"hour": 2, "minute": 43}
